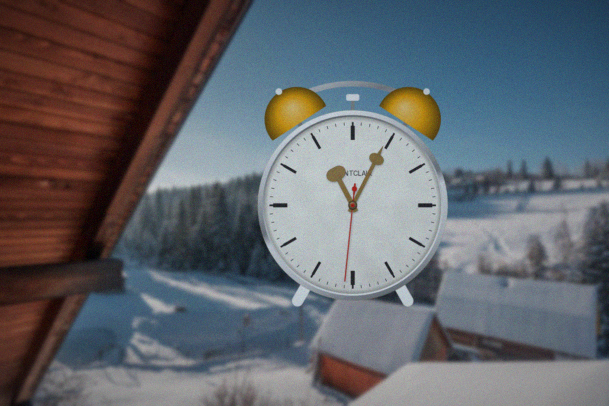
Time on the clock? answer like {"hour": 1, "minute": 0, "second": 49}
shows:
{"hour": 11, "minute": 4, "second": 31}
